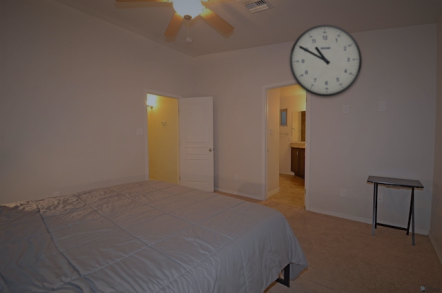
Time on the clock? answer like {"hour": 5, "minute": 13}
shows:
{"hour": 10, "minute": 50}
